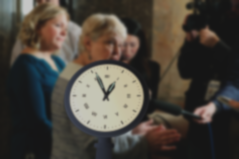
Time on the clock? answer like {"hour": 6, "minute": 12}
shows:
{"hour": 12, "minute": 56}
